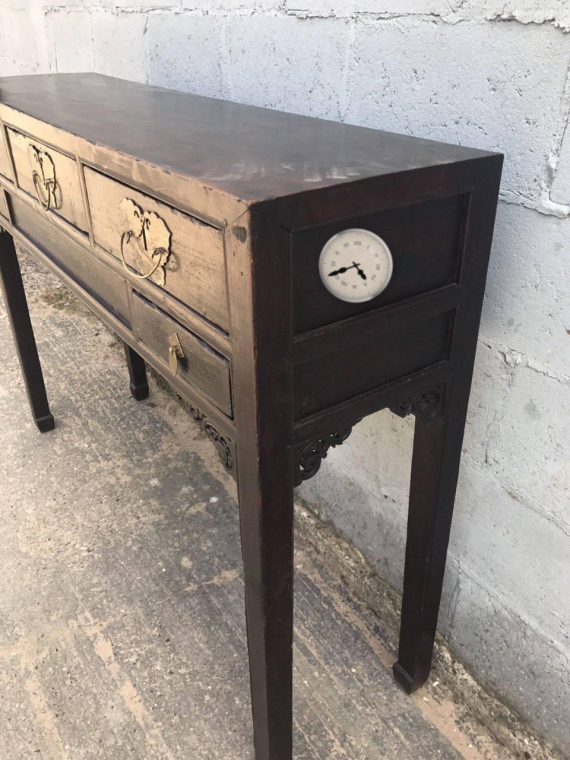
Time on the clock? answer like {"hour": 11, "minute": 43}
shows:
{"hour": 4, "minute": 41}
